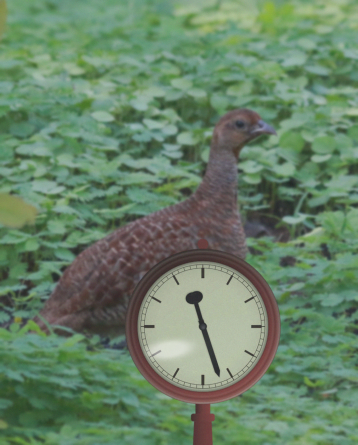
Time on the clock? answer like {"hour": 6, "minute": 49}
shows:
{"hour": 11, "minute": 27}
